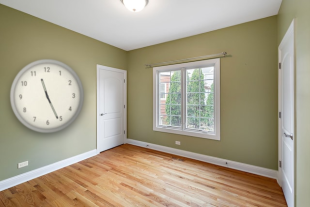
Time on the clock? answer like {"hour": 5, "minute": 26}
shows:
{"hour": 11, "minute": 26}
